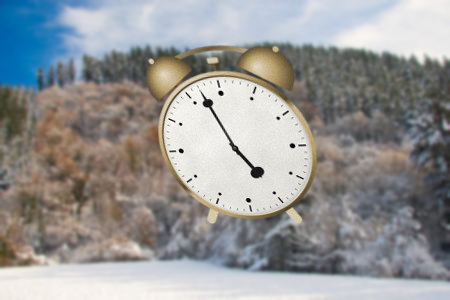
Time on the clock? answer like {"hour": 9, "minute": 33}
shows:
{"hour": 4, "minute": 57}
